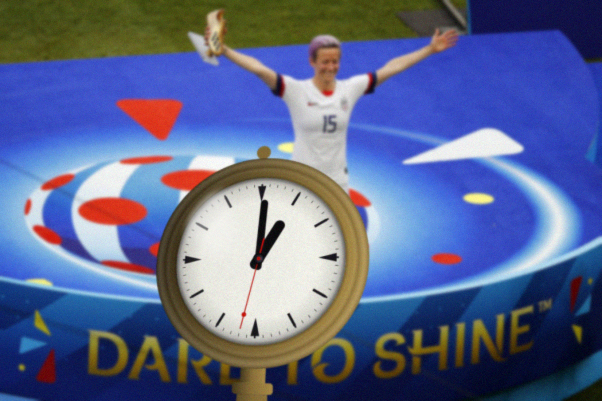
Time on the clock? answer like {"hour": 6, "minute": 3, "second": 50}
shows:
{"hour": 1, "minute": 0, "second": 32}
